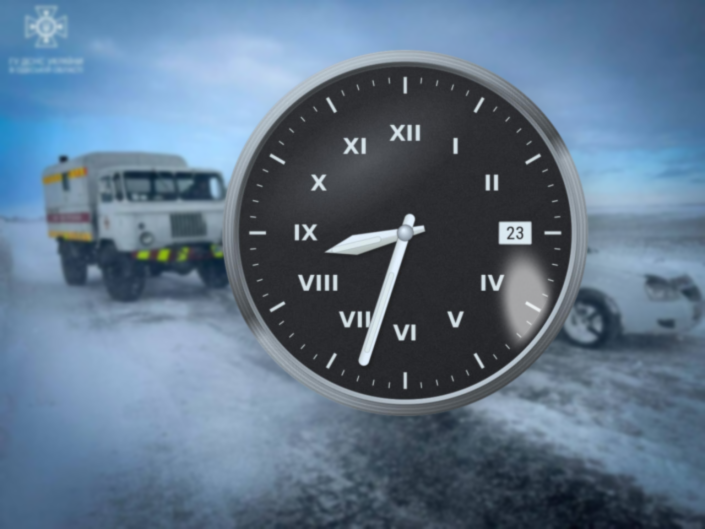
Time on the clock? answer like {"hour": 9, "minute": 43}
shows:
{"hour": 8, "minute": 33}
